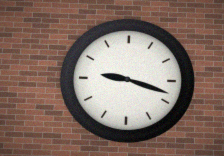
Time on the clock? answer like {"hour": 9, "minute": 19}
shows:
{"hour": 9, "minute": 18}
